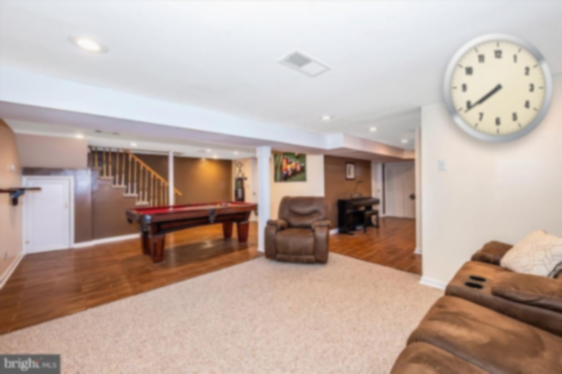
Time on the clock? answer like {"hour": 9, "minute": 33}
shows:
{"hour": 7, "minute": 39}
